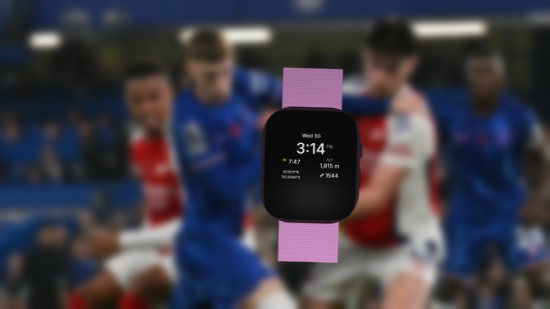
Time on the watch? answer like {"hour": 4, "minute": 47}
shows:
{"hour": 3, "minute": 14}
